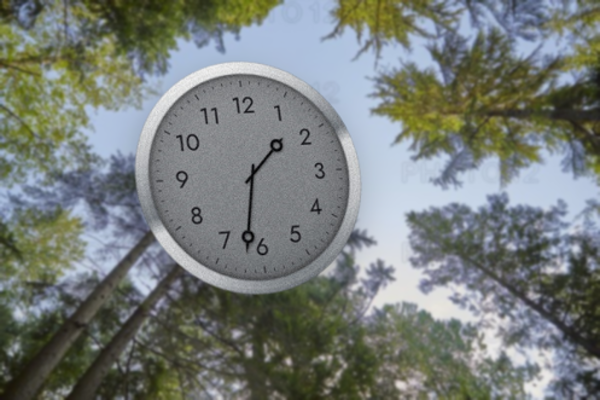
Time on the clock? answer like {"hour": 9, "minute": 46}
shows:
{"hour": 1, "minute": 32}
